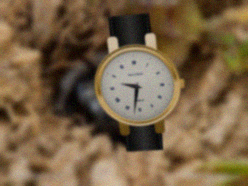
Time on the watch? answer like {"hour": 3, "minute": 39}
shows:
{"hour": 9, "minute": 32}
